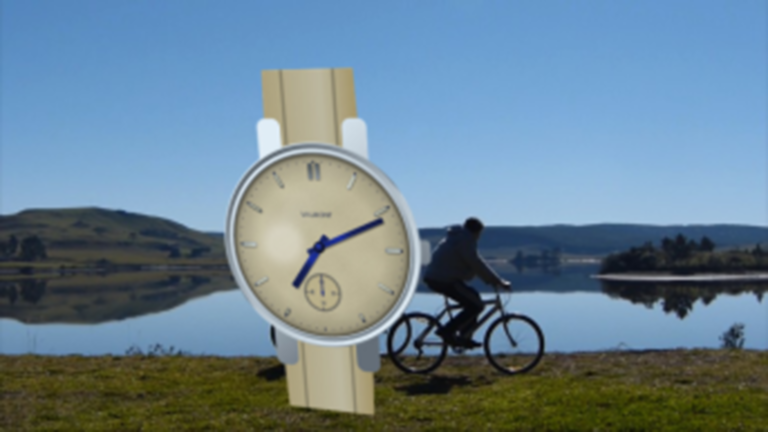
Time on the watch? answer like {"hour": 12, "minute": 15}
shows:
{"hour": 7, "minute": 11}
